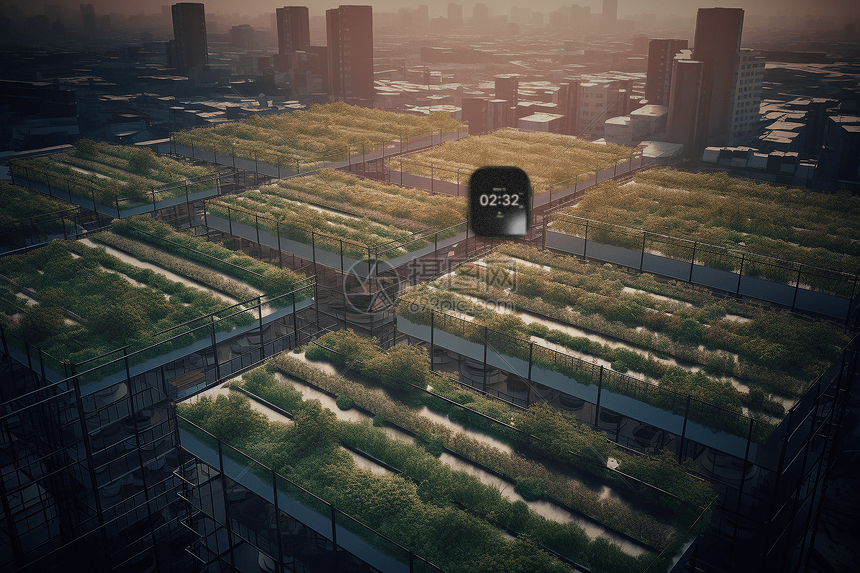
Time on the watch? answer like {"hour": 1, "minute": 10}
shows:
{"hour": 2, "minute": 32}
